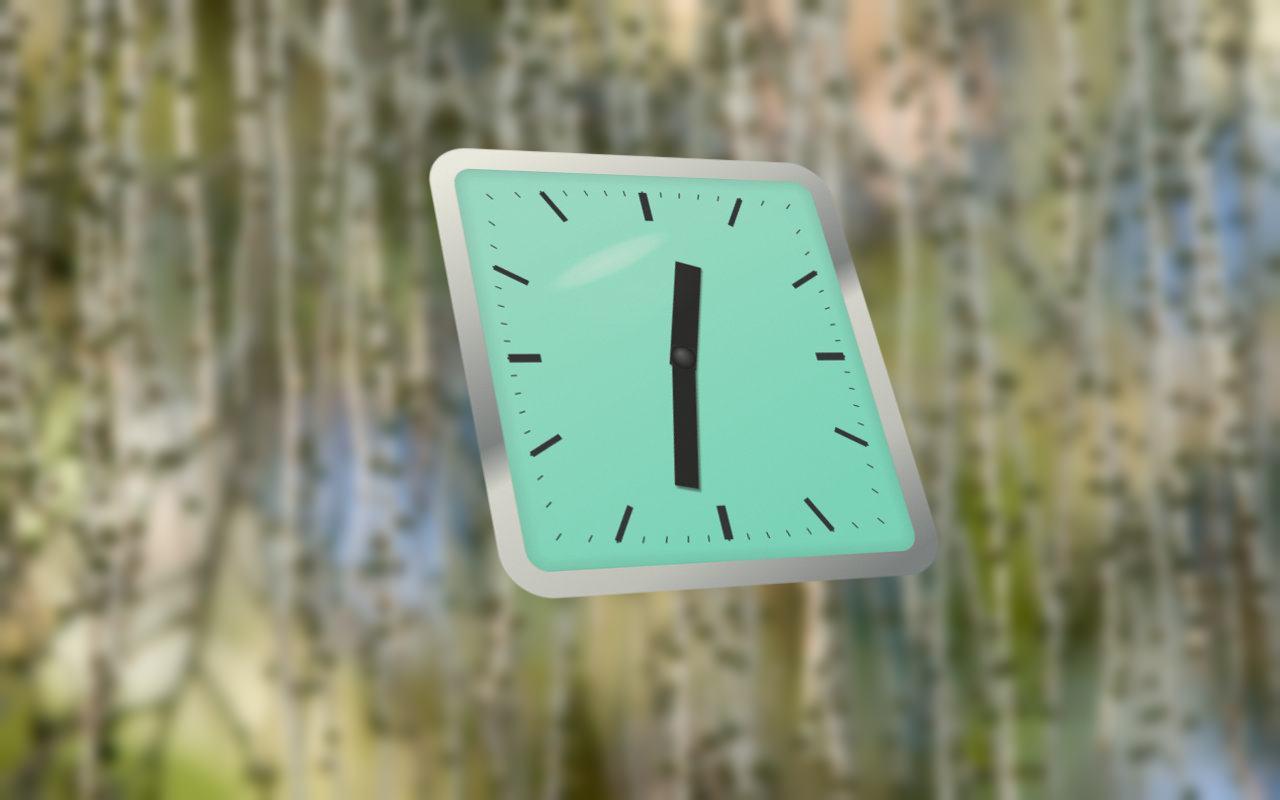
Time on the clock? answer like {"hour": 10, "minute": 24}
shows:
{"hour": 12, "minute": 32}
